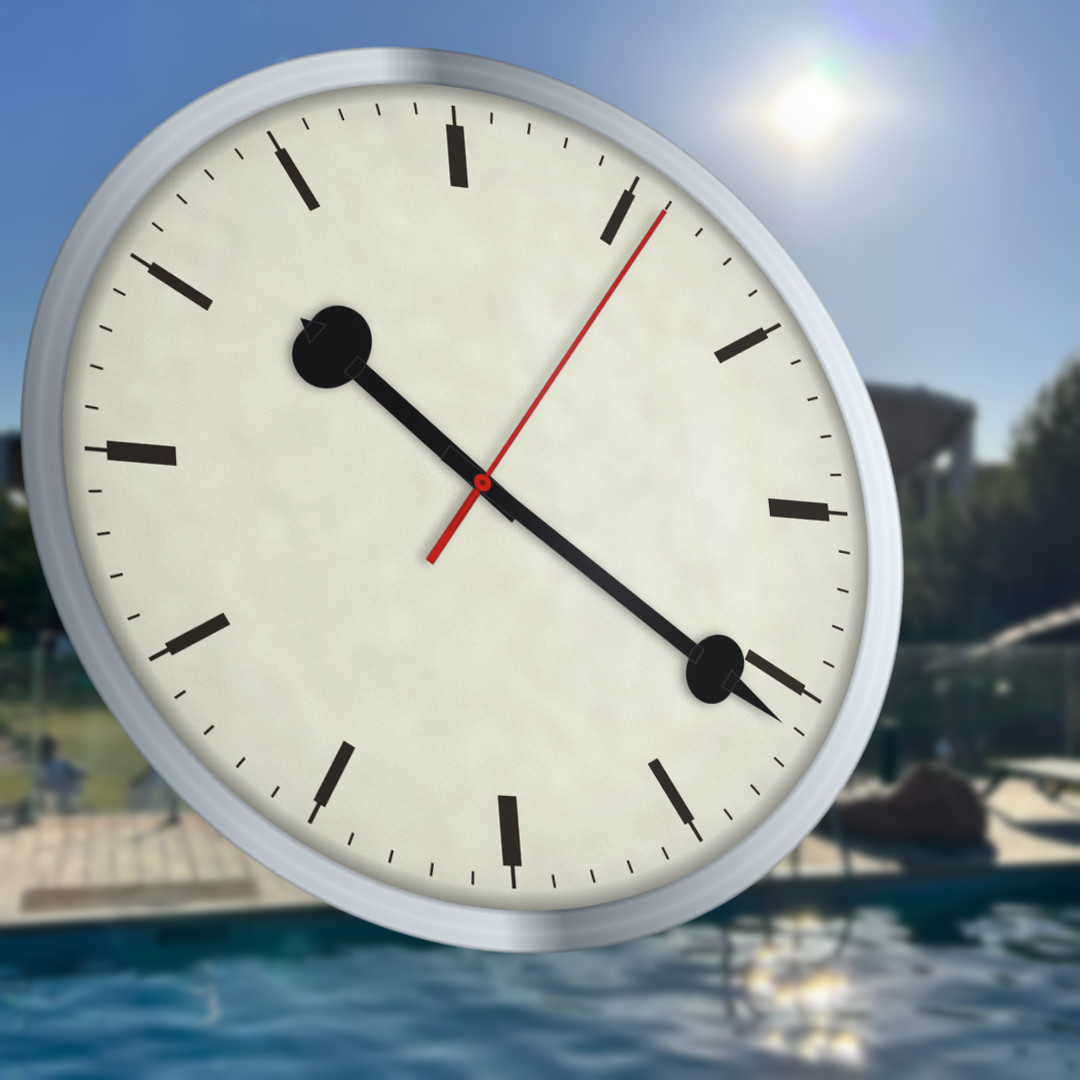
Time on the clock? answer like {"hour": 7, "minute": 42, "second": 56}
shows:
{"hour": 10, "minute": 21, "second": 6}
